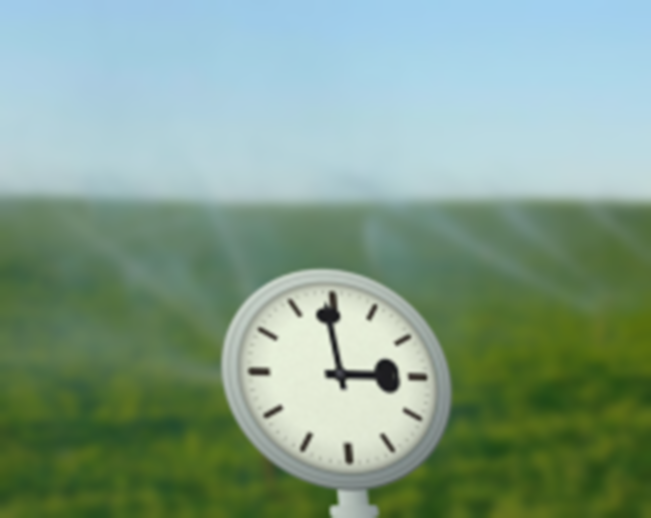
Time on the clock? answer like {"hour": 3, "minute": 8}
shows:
{"hour": 2, "minute": 59}
